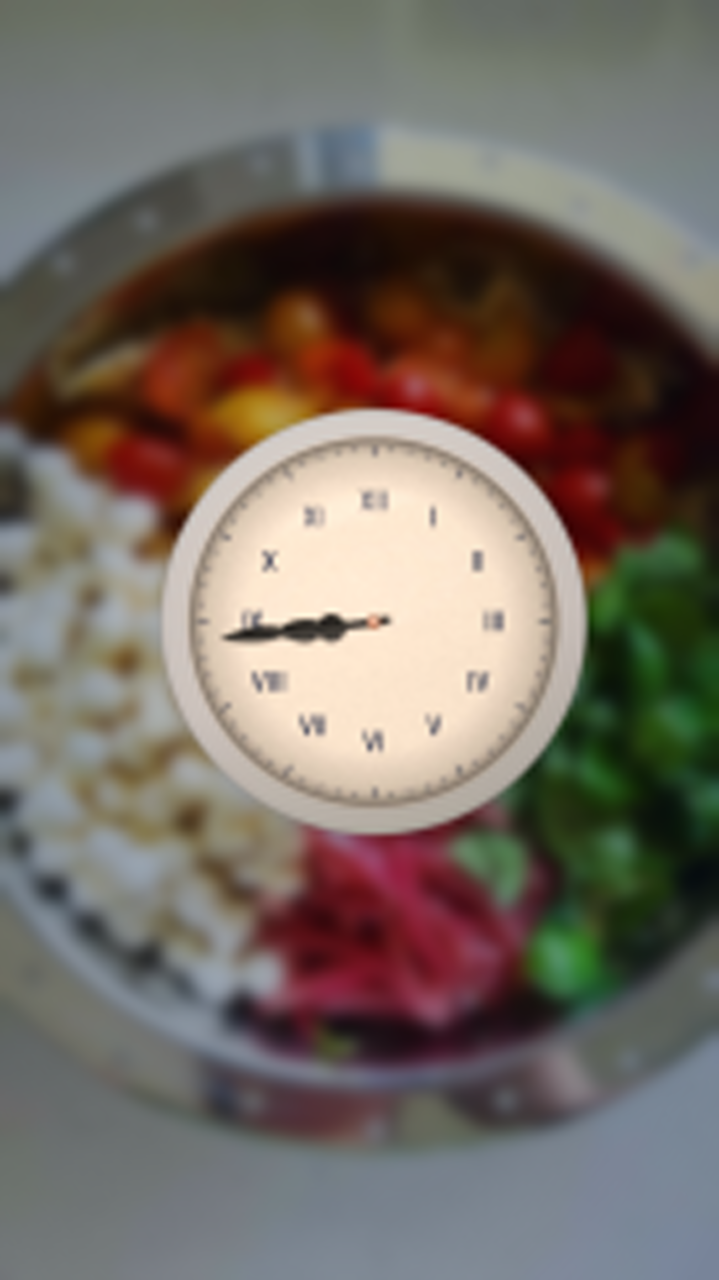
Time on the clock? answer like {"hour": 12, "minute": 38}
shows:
{"hour": 8, "minute": 44}
